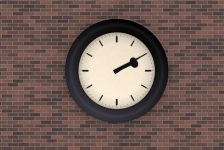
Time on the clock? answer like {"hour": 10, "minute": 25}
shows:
{"hour": 2, "minute": 10}
